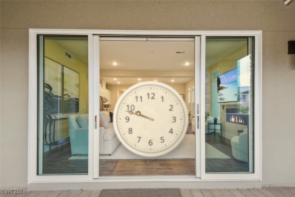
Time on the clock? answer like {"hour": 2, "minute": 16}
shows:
{"hour": 9, "minute": 48}
